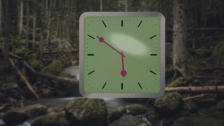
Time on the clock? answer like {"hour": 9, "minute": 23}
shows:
{"hour": 5, "minute": 51}
